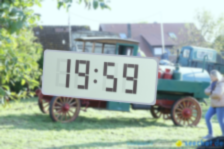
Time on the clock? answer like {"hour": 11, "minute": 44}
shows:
{"hour": 19, "minute": 59}
